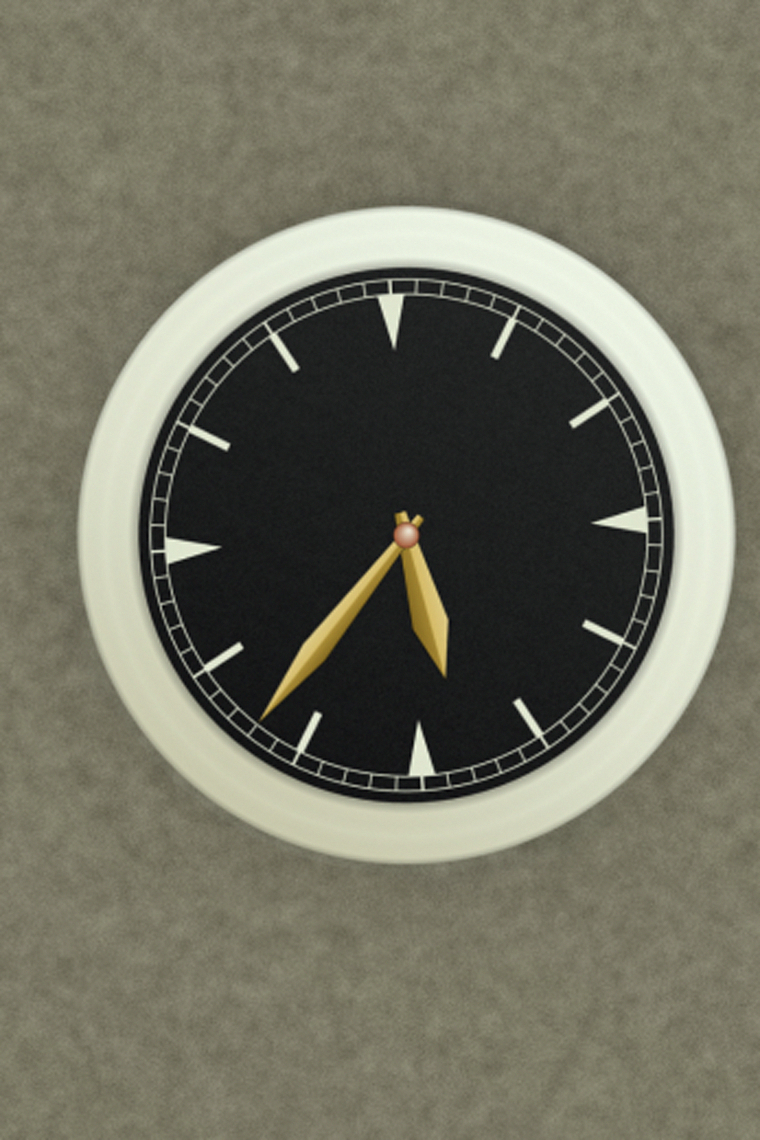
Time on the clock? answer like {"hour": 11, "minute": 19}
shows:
{"hour": 5, "minute": 37}
